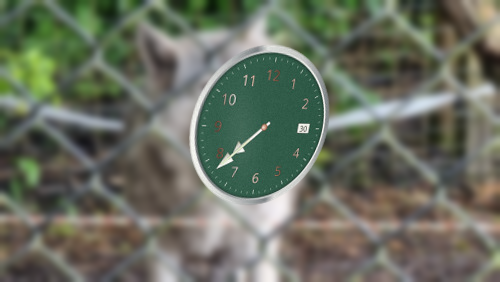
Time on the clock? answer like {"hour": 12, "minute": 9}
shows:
{"hour": 7, "minute": 38}
